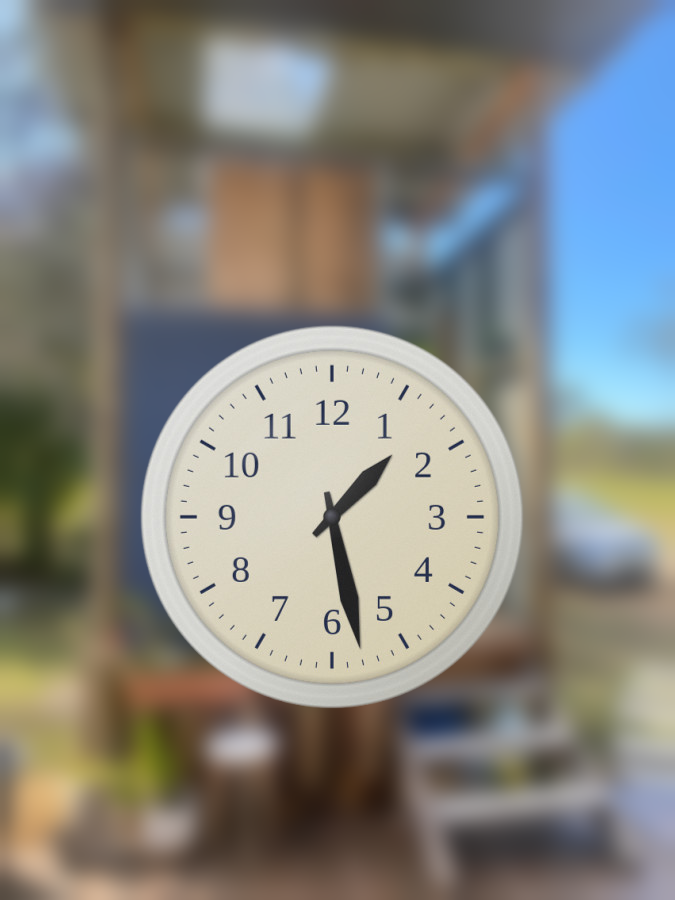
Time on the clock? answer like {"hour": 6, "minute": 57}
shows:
{"hour": 1, "minute": 28}
